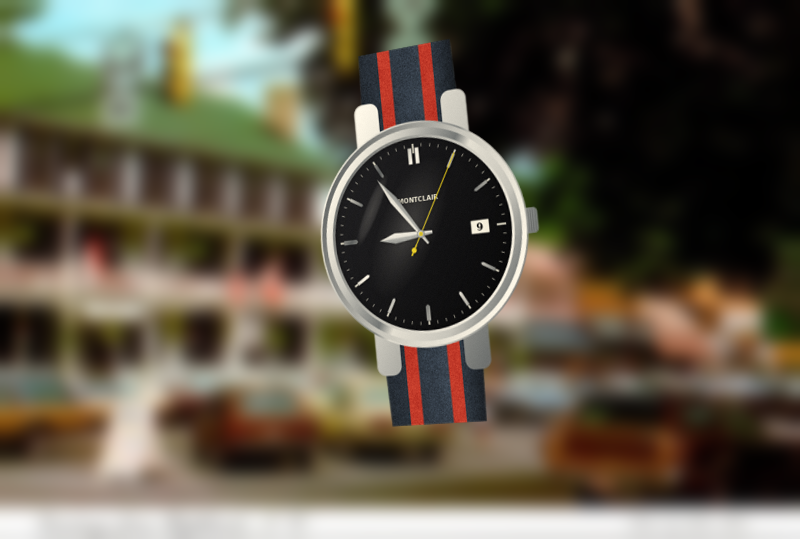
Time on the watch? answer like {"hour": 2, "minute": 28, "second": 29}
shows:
{"hour": 8, "minute": 54, "second": 5}
